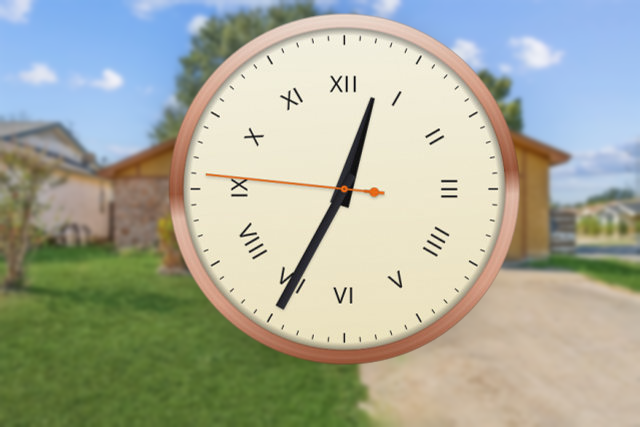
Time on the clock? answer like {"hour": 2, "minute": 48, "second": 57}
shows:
{"hour": 12, "minute": 34, "second": 46}
